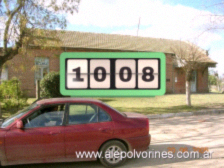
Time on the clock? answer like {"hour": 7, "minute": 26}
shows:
{"hour": 10, "minute": 8}
